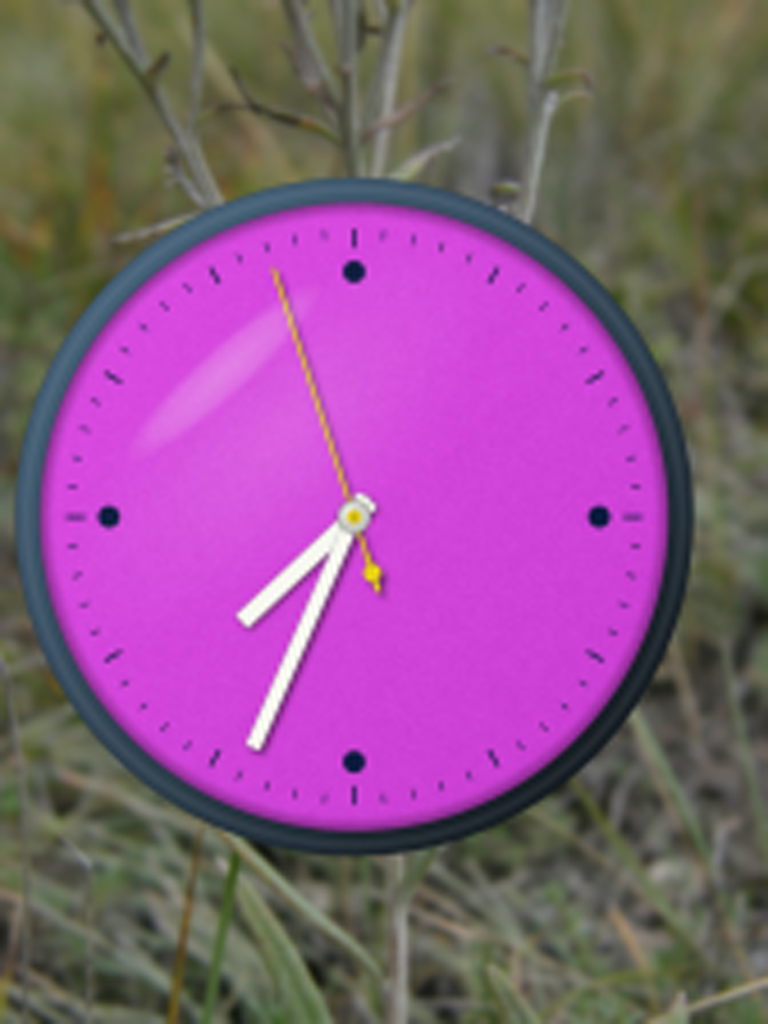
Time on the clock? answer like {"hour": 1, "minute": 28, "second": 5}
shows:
{"hour": 7, "minute": 33, "second": 57}
